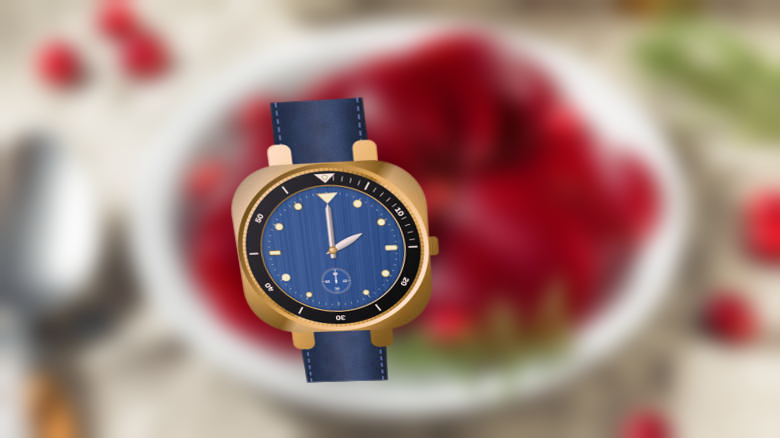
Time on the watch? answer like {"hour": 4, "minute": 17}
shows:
{"hour": 2, "minute": 0}
